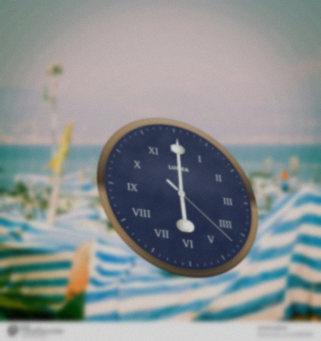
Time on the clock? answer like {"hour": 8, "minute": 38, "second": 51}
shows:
{"hour": 6, "minute": 0, "second": 22}
